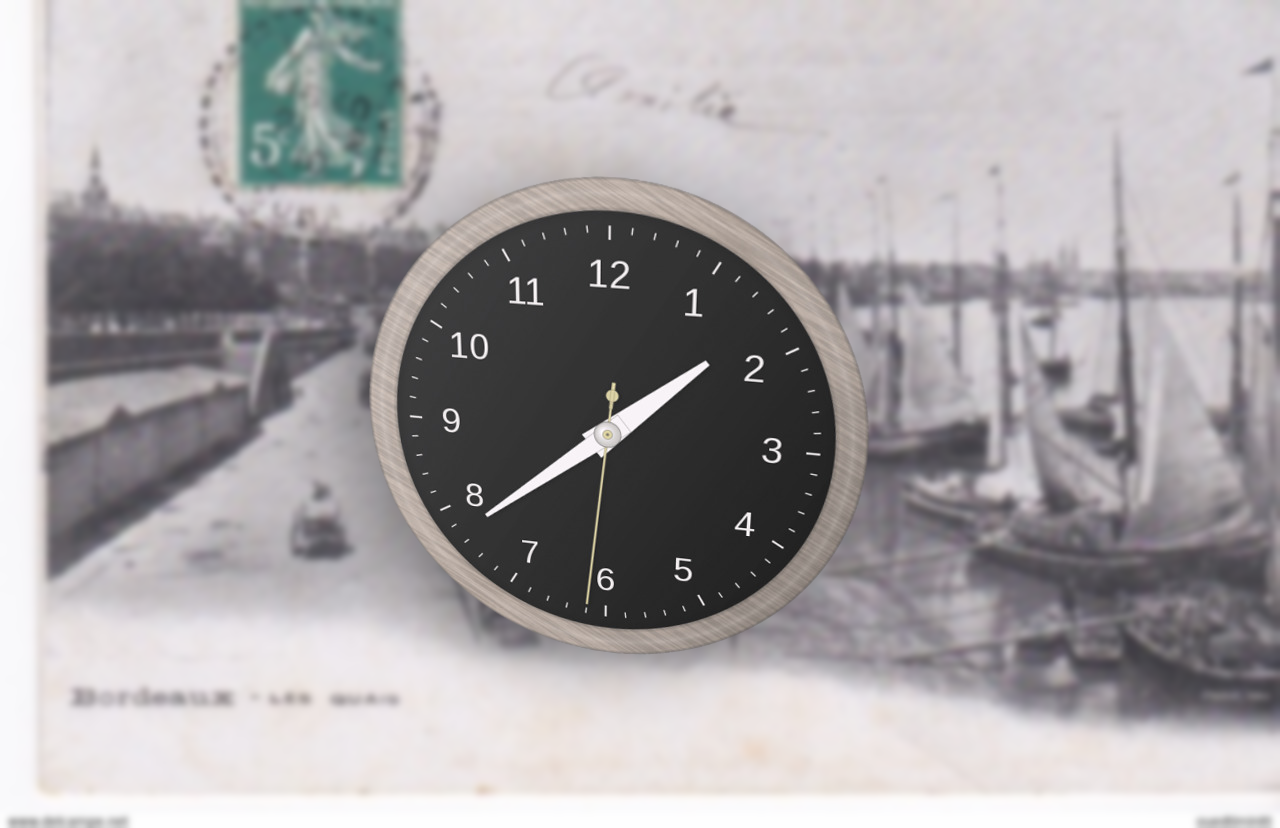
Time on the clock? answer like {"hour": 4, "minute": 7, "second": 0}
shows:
{"hour": 1, "minute": 38, "second": 31}
